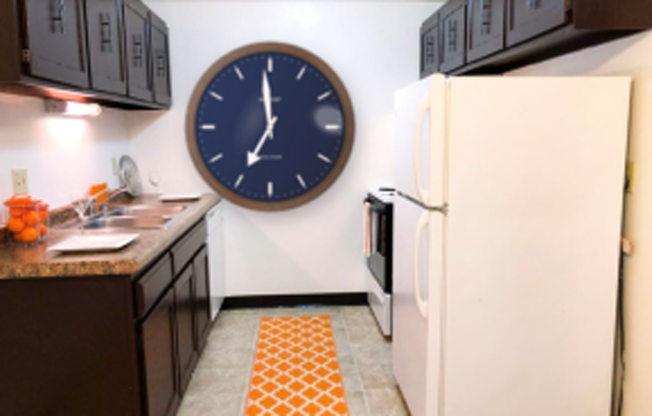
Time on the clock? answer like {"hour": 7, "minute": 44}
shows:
{"hour": 6, "minute": 59}
